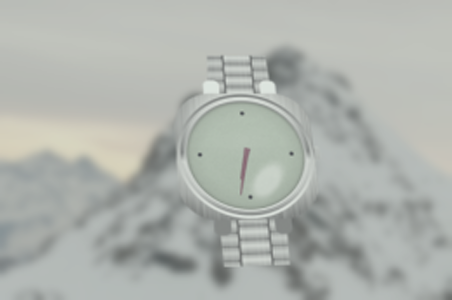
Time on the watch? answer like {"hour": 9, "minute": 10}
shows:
{"hour": 6, "minute": 32}
